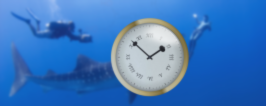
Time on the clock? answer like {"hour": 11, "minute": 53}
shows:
{"hour": 1, "minute": 52}
